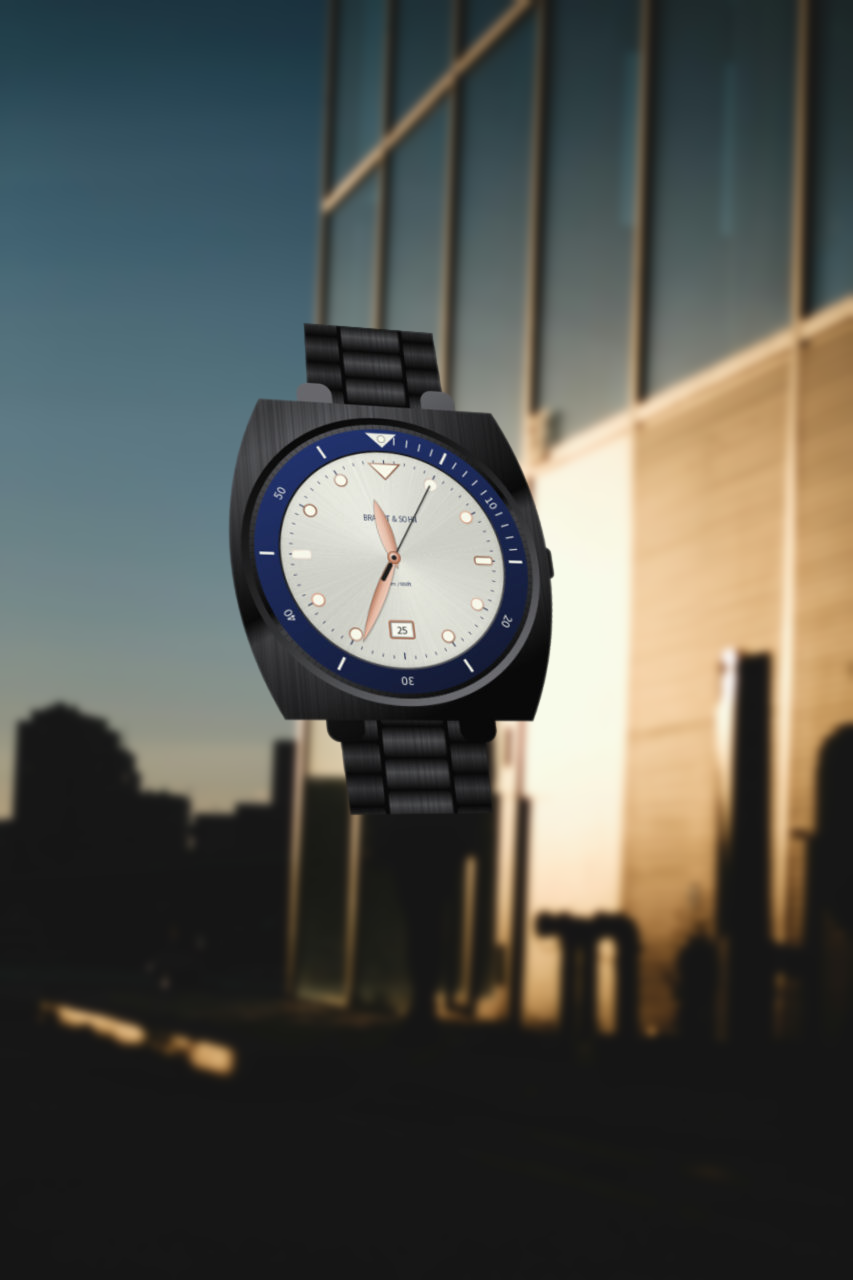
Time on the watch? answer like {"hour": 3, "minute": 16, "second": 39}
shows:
{"hour": 11, "minute": 34, "second": 5}
